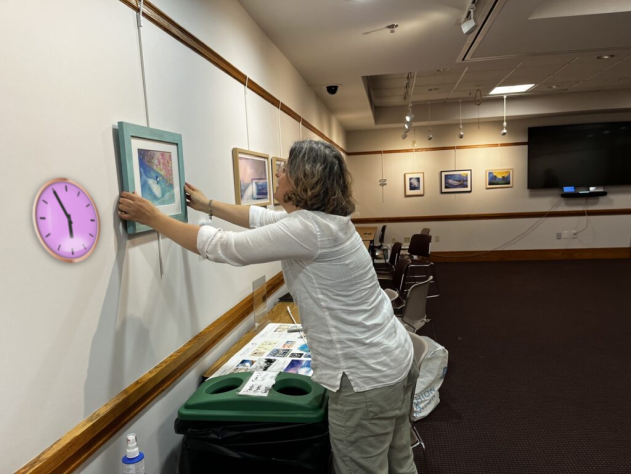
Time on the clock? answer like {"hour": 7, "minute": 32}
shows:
{"hour": 5, "minute": 55}
